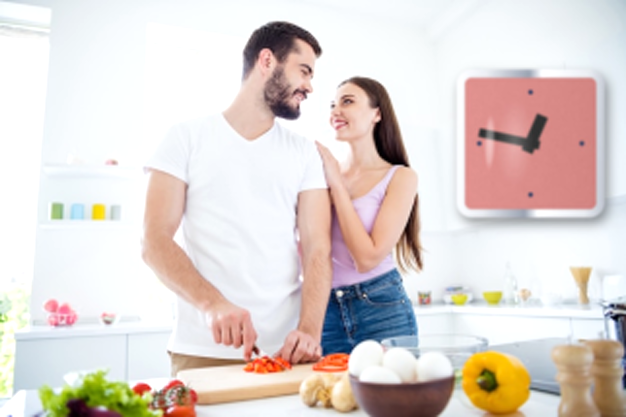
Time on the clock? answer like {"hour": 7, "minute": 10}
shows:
{"hour": 12, "minute": 47}
